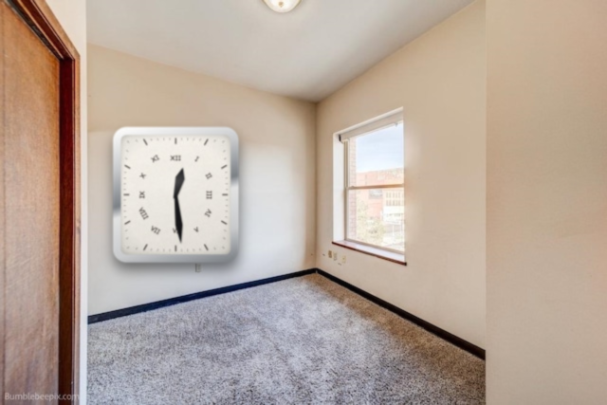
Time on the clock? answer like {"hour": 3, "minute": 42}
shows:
{"hour": 12, "minute": 29}
